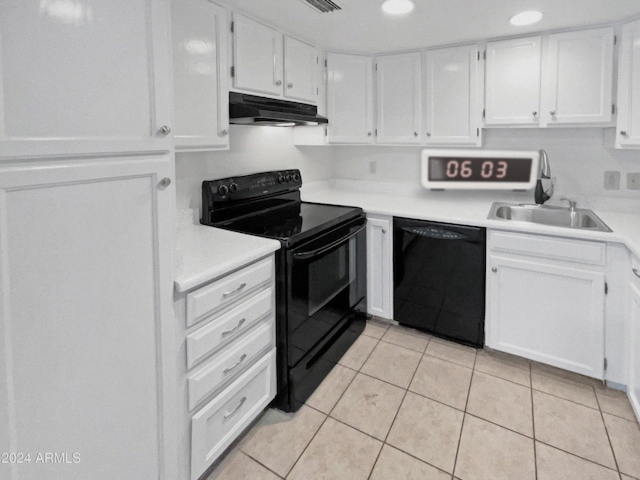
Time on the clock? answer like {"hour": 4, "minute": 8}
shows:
{"hour": 6, "minute": 3}
